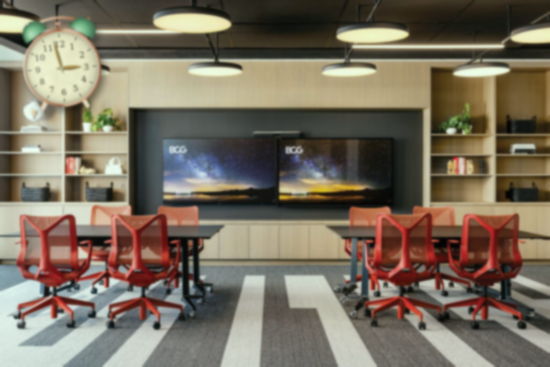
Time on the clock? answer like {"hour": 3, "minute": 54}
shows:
{"hour": 2, "minute": 58}
